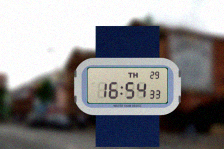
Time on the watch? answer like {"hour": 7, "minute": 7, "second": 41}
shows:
{"hour": 16, "minute": 54, "second": 33}
